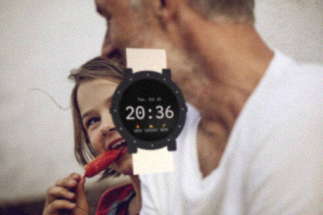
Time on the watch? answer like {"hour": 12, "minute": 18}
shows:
{"hour": 20, "minute": 36}
